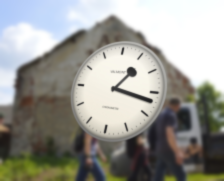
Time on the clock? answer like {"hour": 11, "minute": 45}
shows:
{"hour": 1, "minute": 17}
